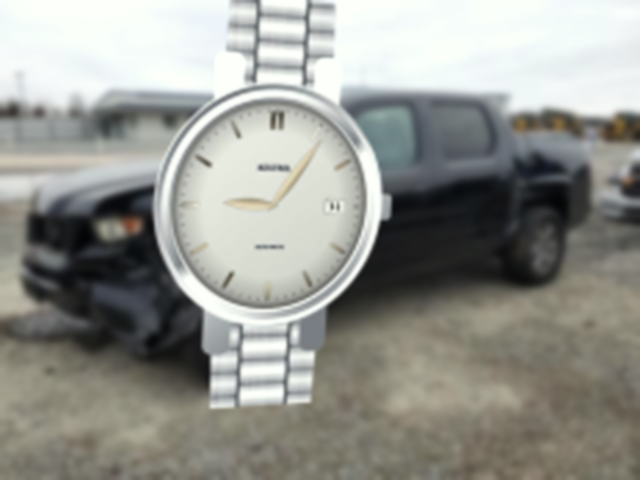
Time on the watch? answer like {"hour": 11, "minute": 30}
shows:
{"hour": 9, "minute": 6}
